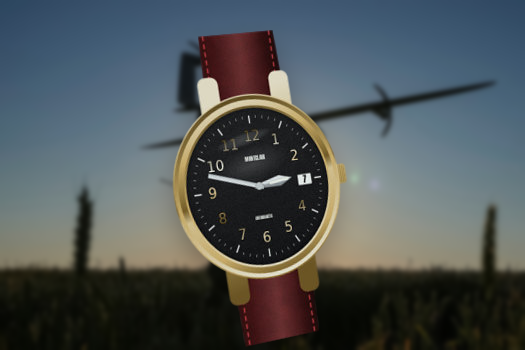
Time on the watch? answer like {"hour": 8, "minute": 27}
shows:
{"hour": 2, "minute": 48}
